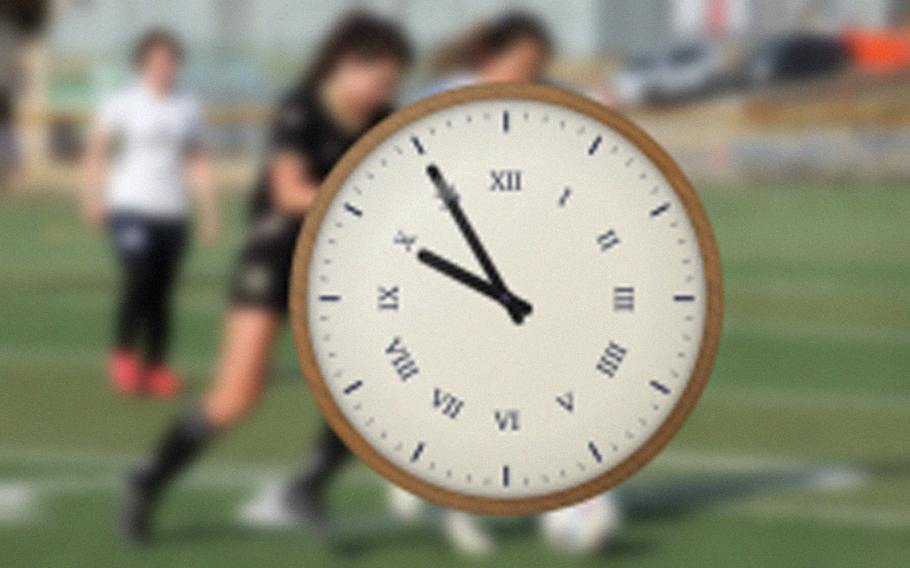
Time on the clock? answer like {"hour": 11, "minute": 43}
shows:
{"hour": 9, "minute": 55}
